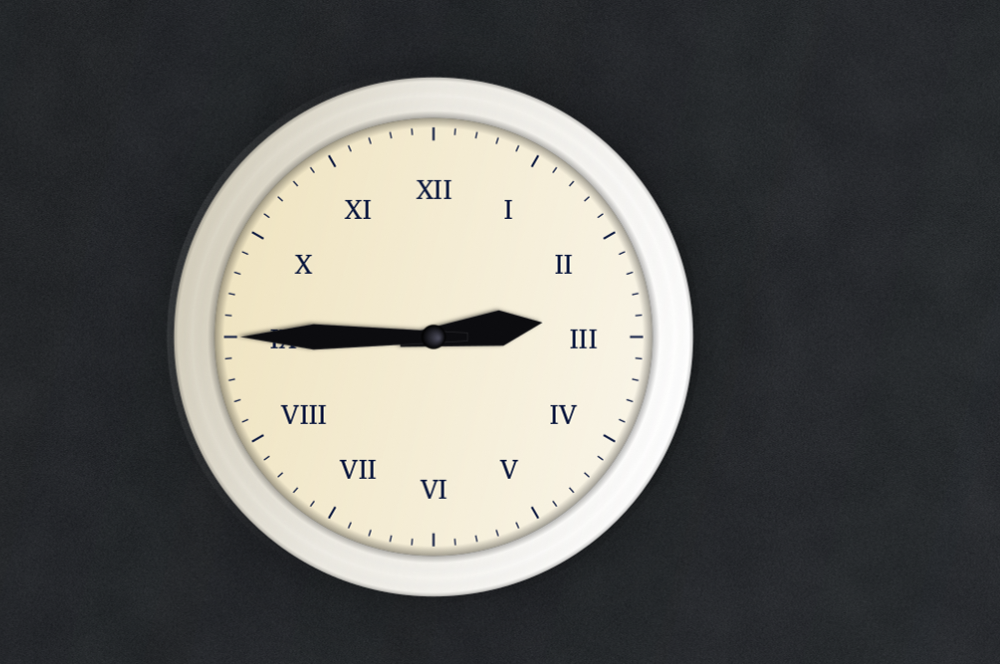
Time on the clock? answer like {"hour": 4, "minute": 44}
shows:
{"hour": 2, "minute": 45}
